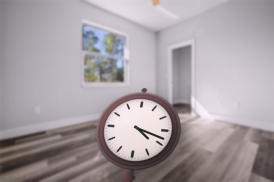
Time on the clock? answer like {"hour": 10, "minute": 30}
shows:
{"hour": 4, "minute": 18}
